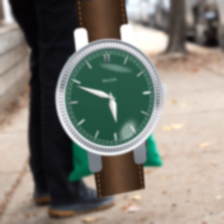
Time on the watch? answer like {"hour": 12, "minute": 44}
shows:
{"hour": 5, "minute": 49}
